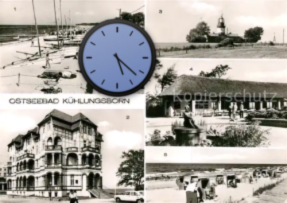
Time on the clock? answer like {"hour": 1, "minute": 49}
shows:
{"hour": 5, "minute": 22}
